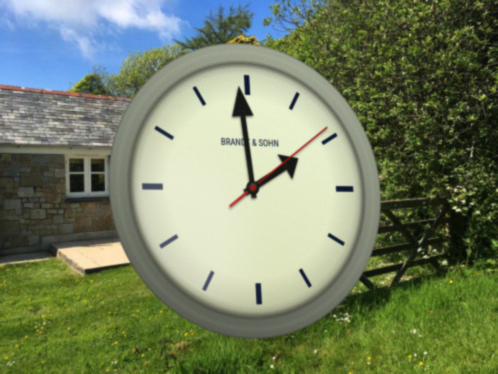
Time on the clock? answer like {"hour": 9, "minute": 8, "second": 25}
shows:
{"hour": 1, "minute": 59, "second": 9}
